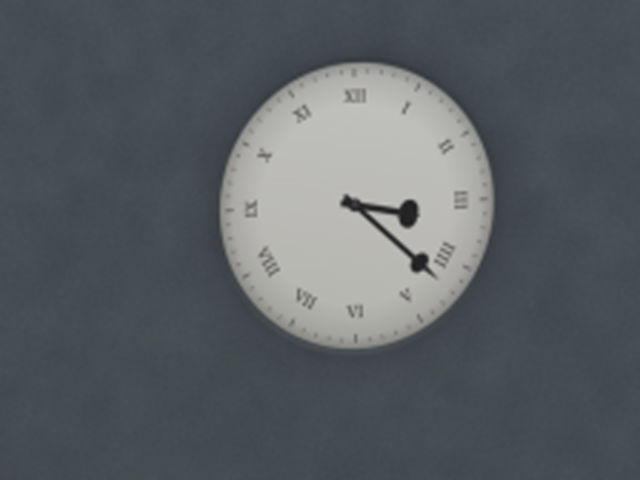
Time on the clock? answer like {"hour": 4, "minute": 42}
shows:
{"hour": 3, "minute": 22}
